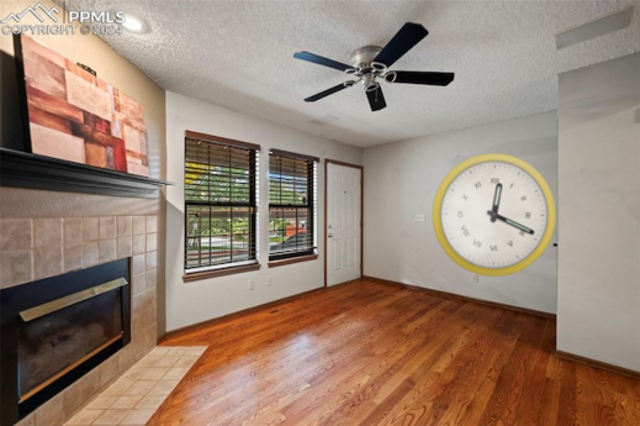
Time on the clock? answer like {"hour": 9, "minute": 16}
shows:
{"hour": 12, "minute": 19}
